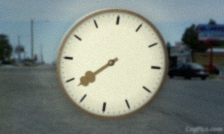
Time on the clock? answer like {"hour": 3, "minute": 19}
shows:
{"hour": 7, "minute": 38}
